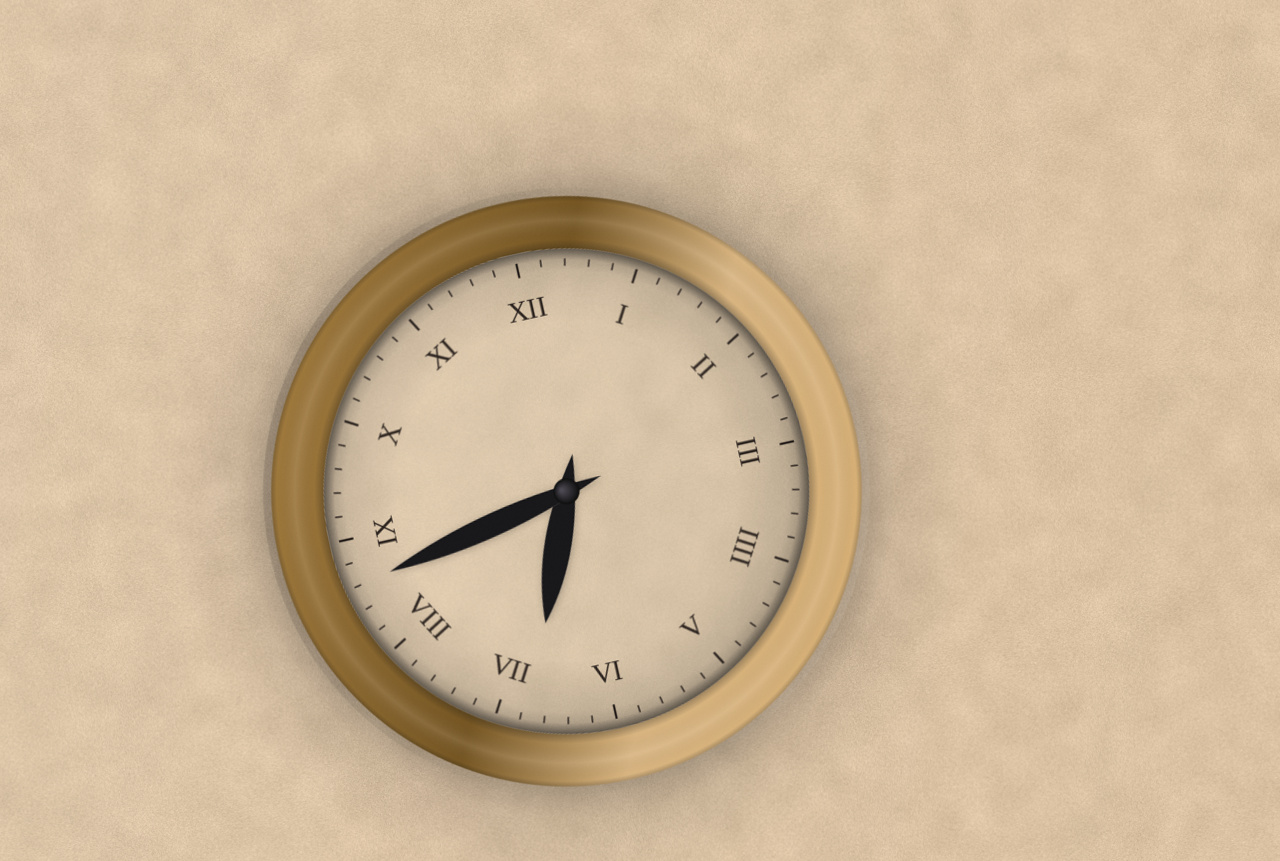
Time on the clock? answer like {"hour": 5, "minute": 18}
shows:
{"hour": 6, "minute": 43}
